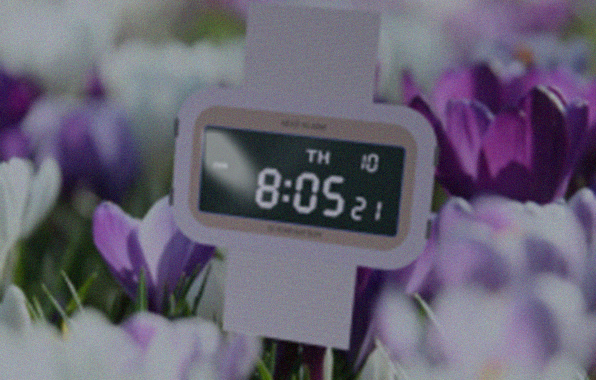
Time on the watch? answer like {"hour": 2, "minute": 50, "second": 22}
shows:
{"hour": 8, "minute": 5, "second": 21}
